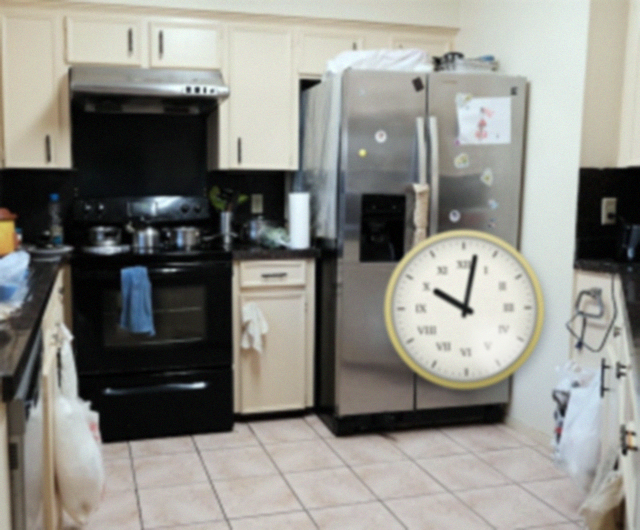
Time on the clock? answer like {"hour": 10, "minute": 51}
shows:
{"hour": 10, "minute": 2}
